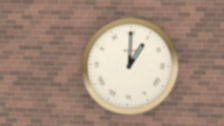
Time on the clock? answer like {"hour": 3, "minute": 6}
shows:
{"hour": 1, "minute": 0}
